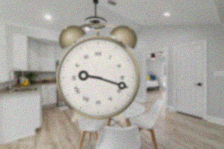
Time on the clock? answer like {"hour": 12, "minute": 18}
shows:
{"hour": 9, "minute": 18}
